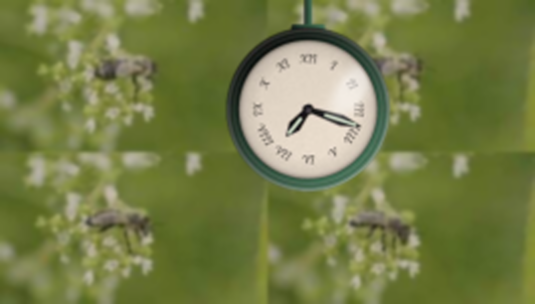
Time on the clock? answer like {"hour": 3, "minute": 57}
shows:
{"hour": 7, "minute": 18}
